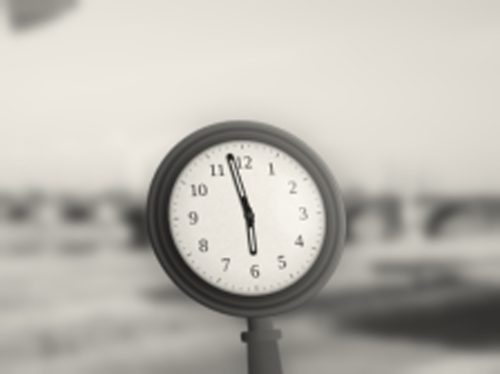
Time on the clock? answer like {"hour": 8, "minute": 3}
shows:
{"hour": 5, "minute": 58}
